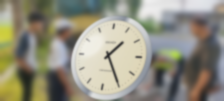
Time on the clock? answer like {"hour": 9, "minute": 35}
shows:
{"hour": 1, "minute": 25}
